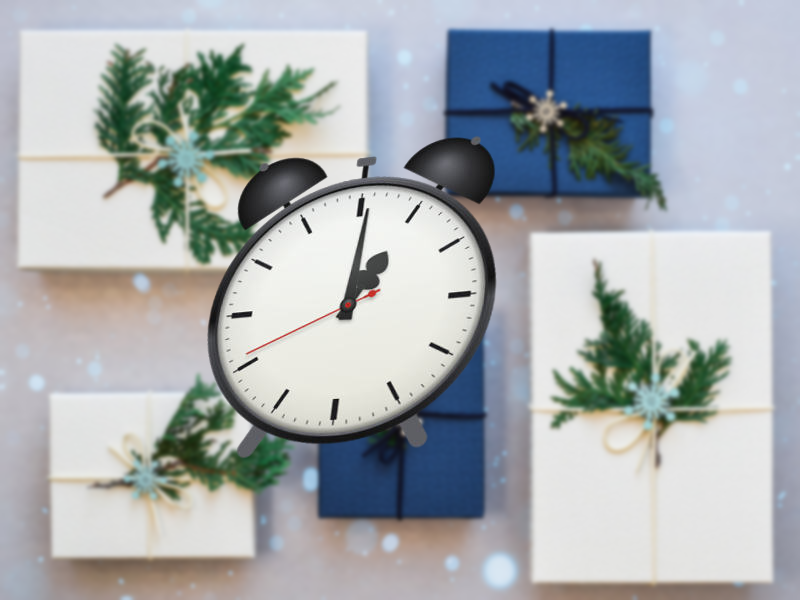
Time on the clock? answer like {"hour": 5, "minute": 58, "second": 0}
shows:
{"hour": 1, "minute": 0, "second": 41}
